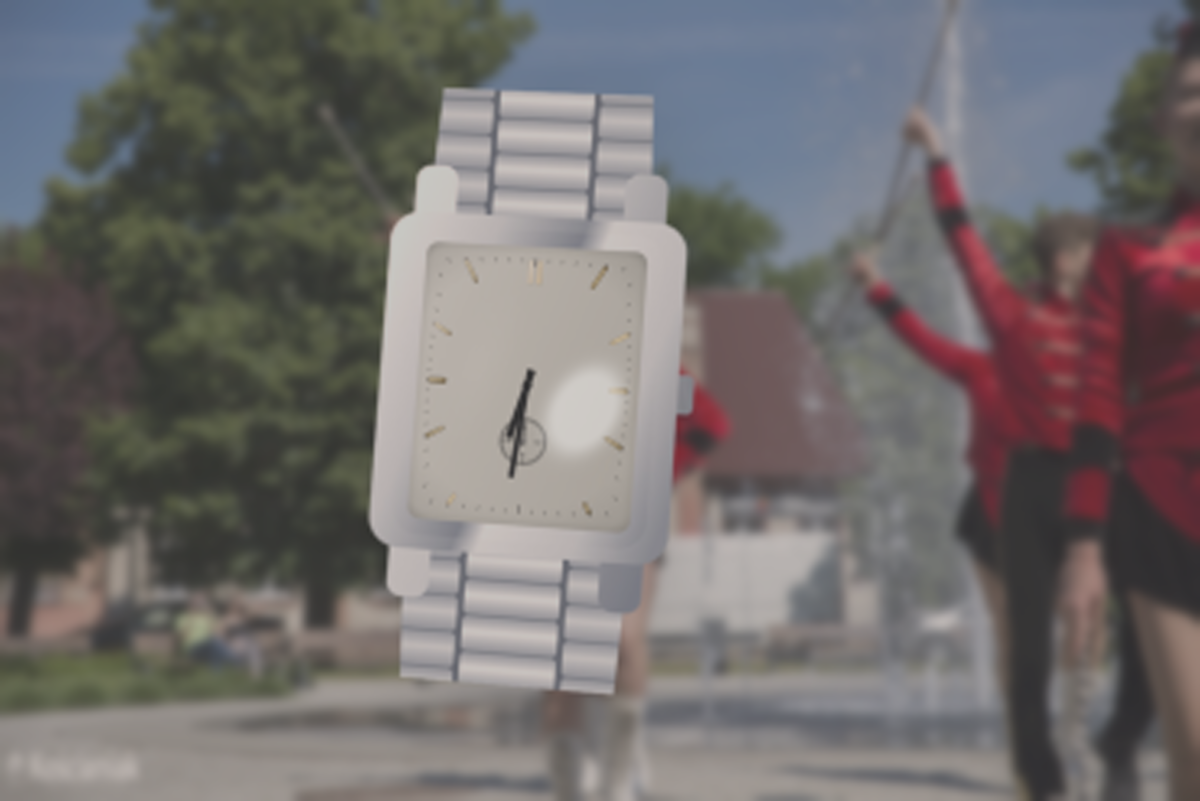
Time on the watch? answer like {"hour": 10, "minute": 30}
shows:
{"hour": 6, "minute": 31}
